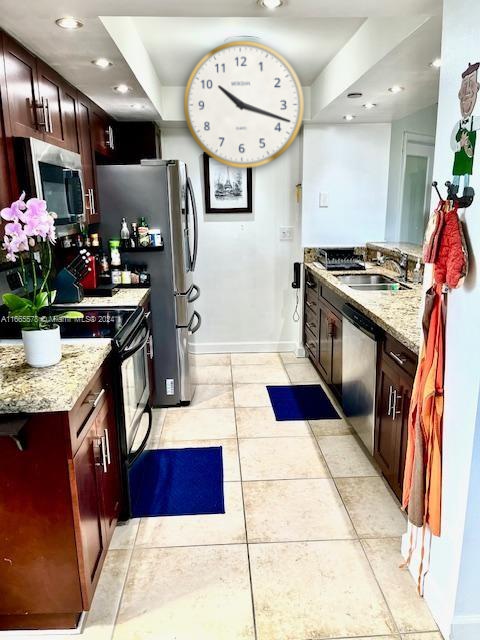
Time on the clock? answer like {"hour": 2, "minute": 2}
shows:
{"hour": 10, "minute": 18}
